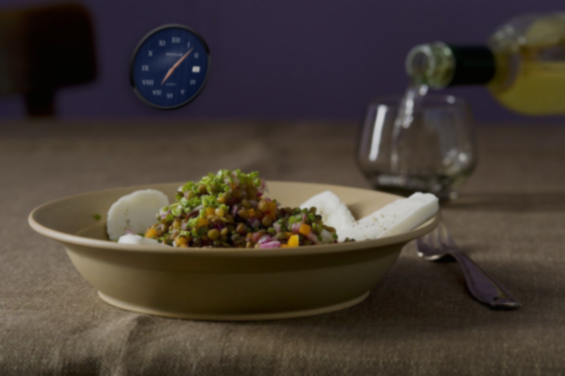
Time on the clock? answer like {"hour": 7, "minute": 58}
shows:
{"hour": 7, "minute": 7}
